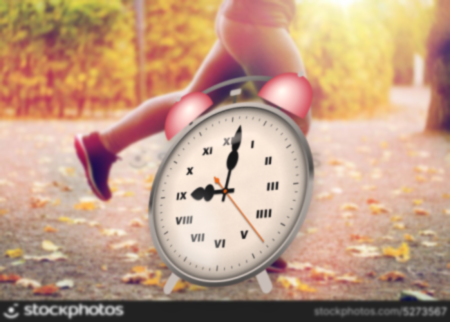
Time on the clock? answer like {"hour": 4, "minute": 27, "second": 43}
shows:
{"hour": 9, "minute": 1, "second": 23}
